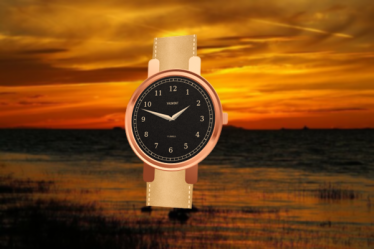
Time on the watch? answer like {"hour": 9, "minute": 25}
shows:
{"hour": 1, "minute": 48}
